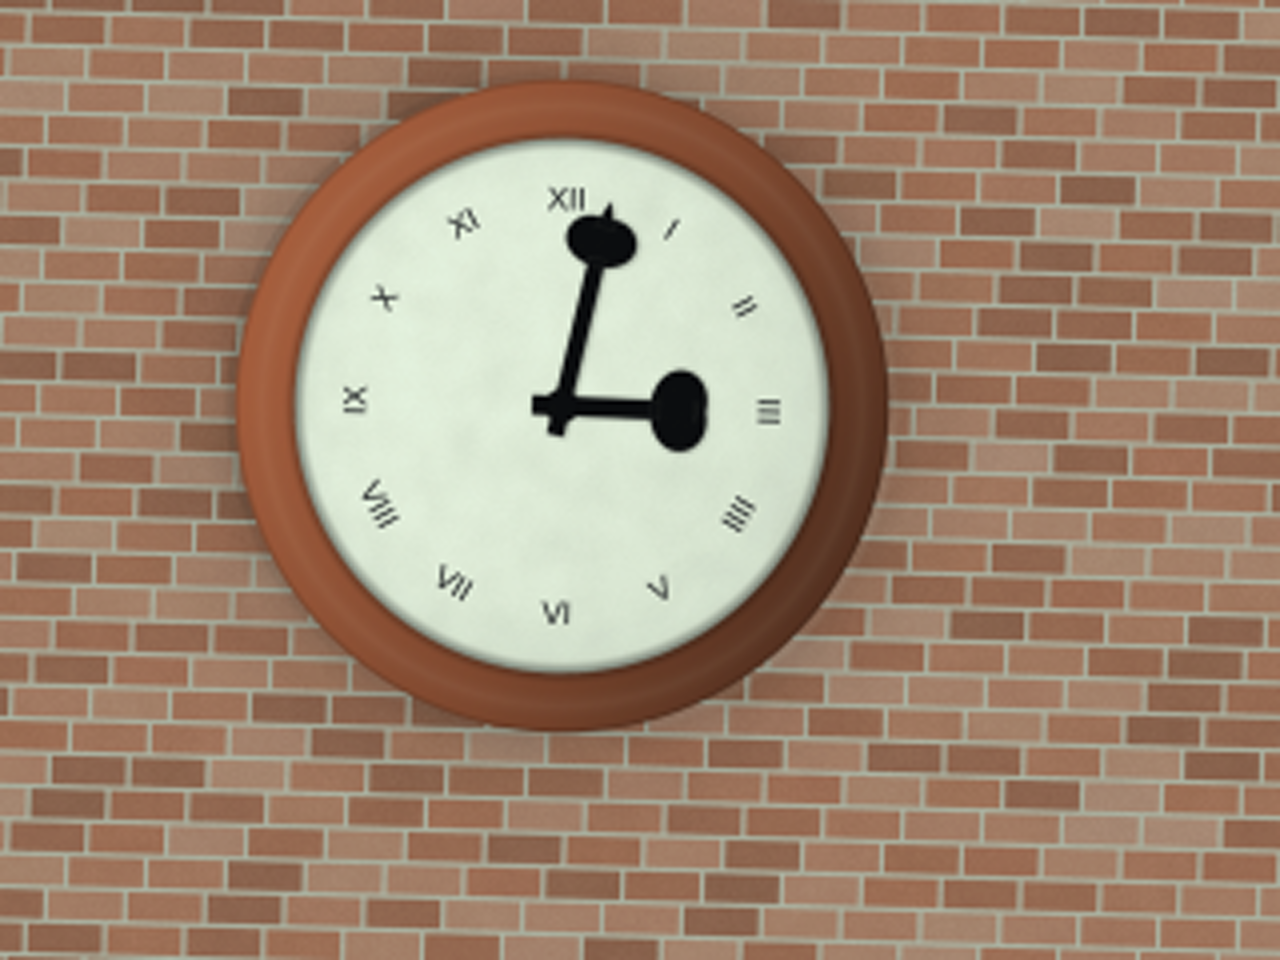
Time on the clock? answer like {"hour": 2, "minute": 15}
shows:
{"hour": 3, "minute": 2}
